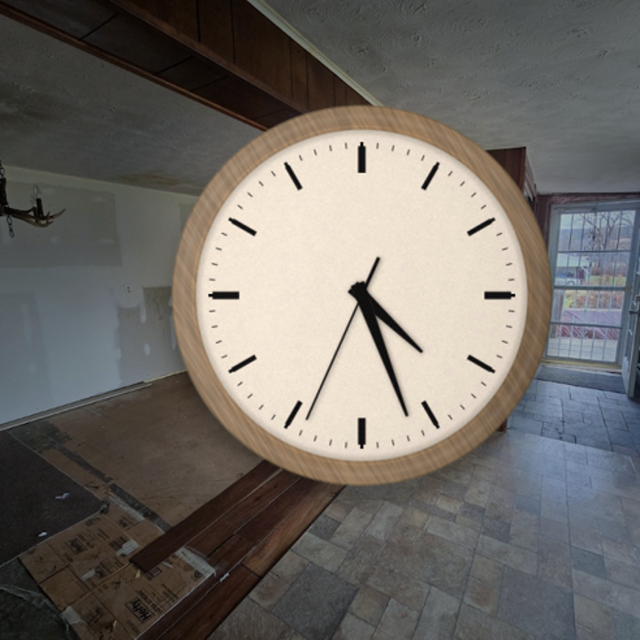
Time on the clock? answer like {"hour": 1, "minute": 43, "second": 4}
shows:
{"hour": 4, "minute": 26, "second": 34}
